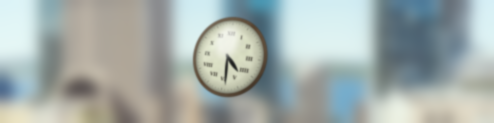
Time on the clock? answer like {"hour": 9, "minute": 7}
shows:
{"hour": 4, "minute": 29}
